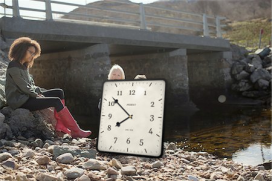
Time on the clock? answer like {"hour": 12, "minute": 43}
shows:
{"hour": 7, "minute": 52}
